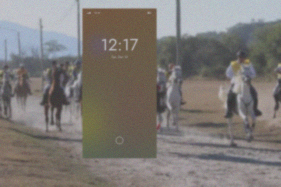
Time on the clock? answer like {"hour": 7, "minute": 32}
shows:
{"hour": 12, "minute": 17}
